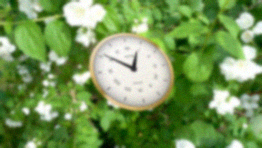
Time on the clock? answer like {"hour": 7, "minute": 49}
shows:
{"hour": 12, "minute": 51}
